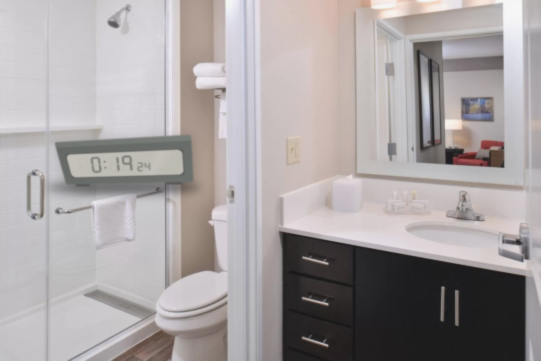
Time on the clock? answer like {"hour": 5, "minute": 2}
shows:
{"hour": 0, "minute": 19}
